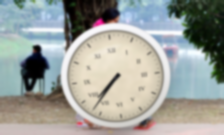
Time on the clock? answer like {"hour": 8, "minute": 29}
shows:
{"hour": 7, "minute": 37}
